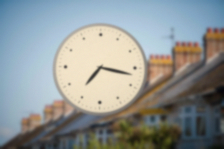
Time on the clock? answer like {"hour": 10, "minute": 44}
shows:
{"hour": 7, "minute": 17}
